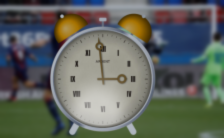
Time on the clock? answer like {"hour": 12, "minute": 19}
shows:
{"hour": 2, "minute": 59}
